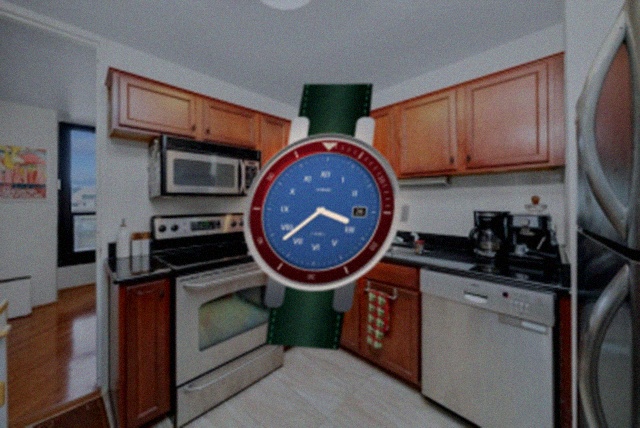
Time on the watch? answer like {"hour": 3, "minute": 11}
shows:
{"hour": 3, "minute": 38}
